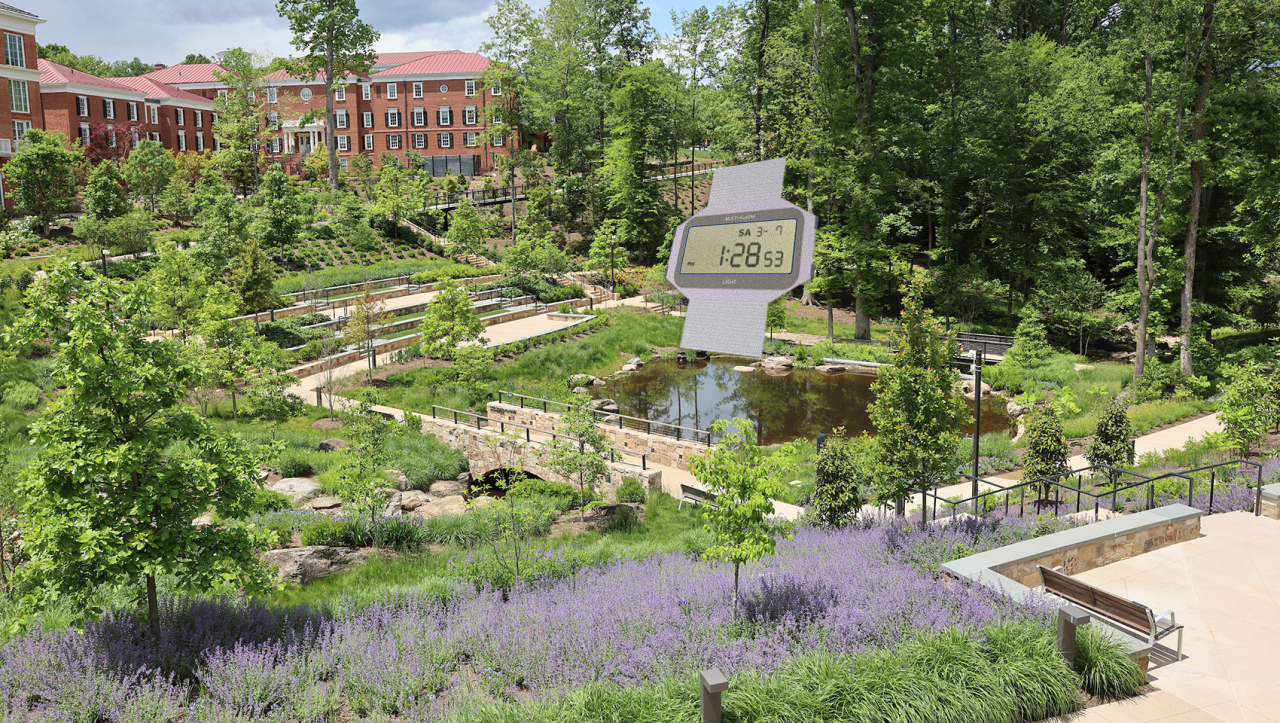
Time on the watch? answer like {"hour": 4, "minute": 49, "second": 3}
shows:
{"hour": 1, "minute": 28, "second": 53}
